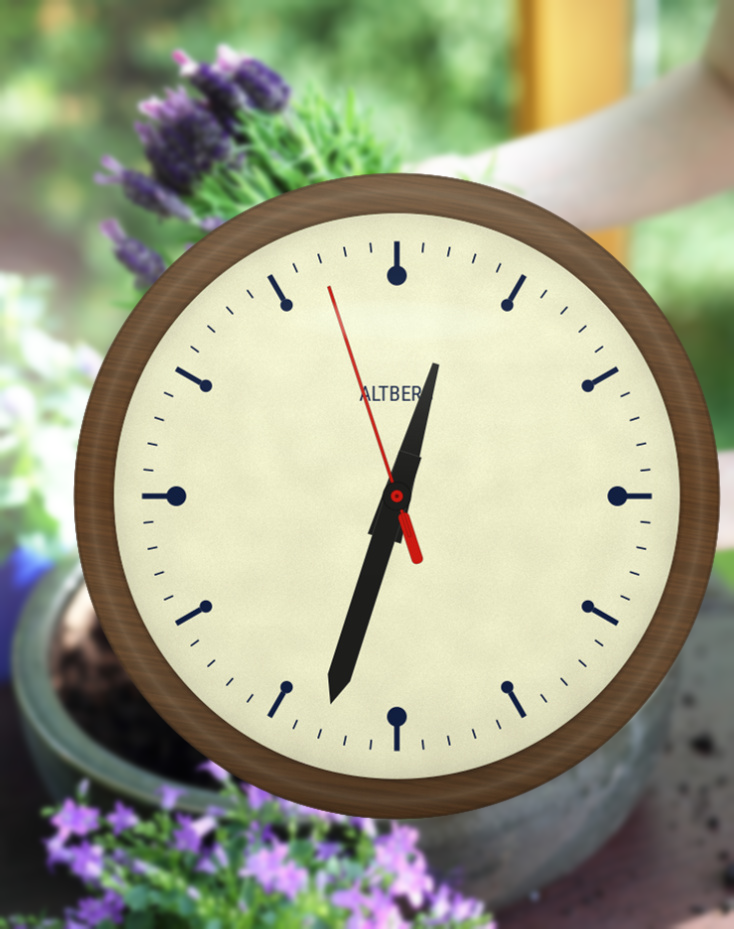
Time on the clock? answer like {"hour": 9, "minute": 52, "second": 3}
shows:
{"hour": 12, "minute": 32, "second": 57}
